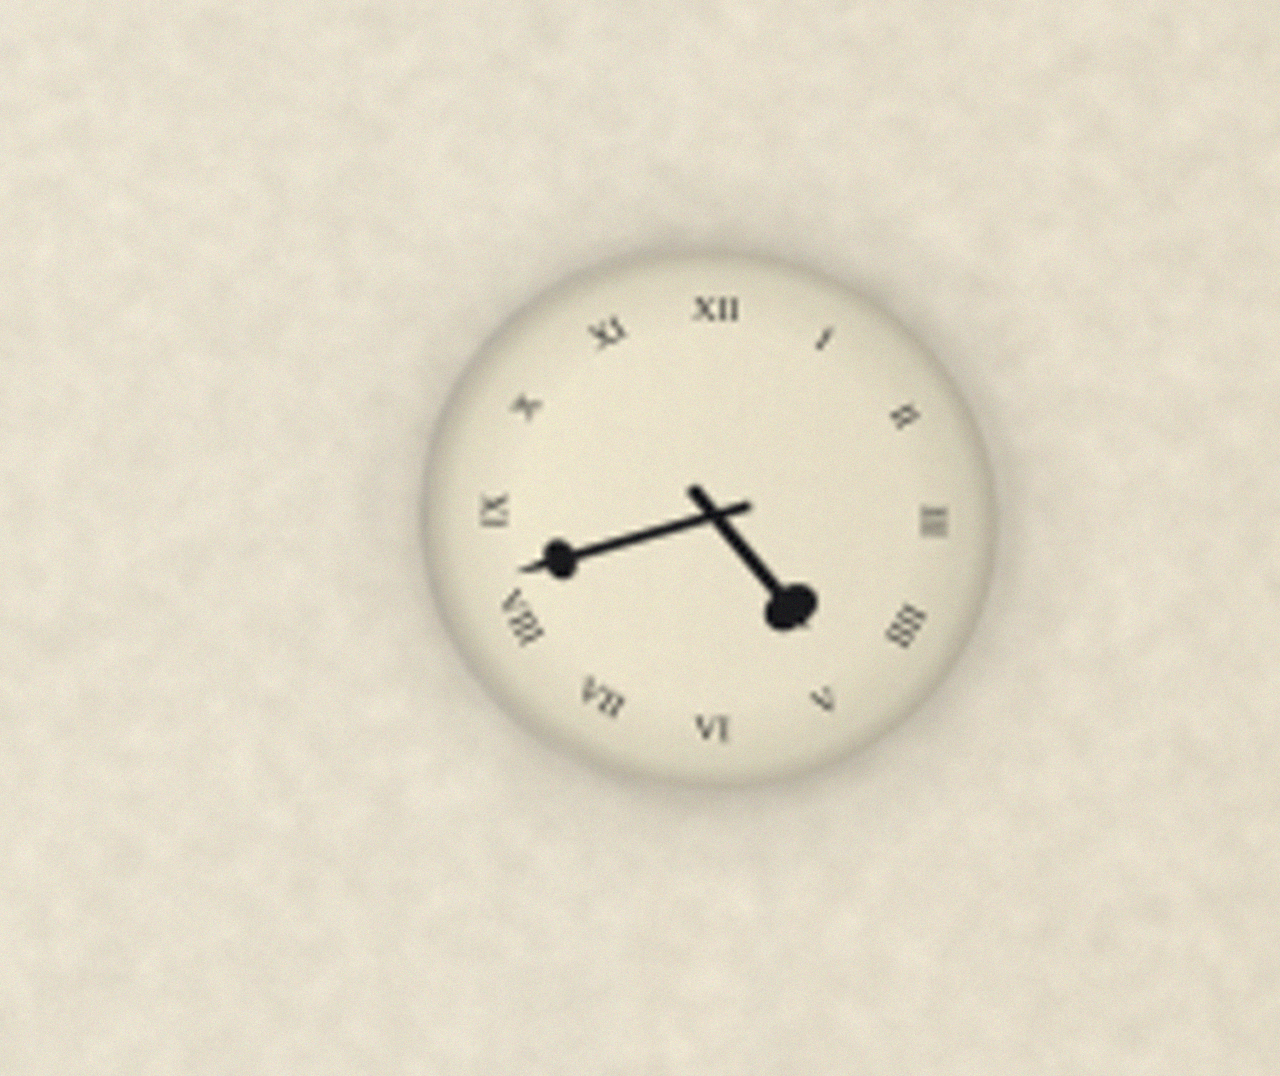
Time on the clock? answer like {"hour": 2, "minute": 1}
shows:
{"hour": 4, "minute": 42}
